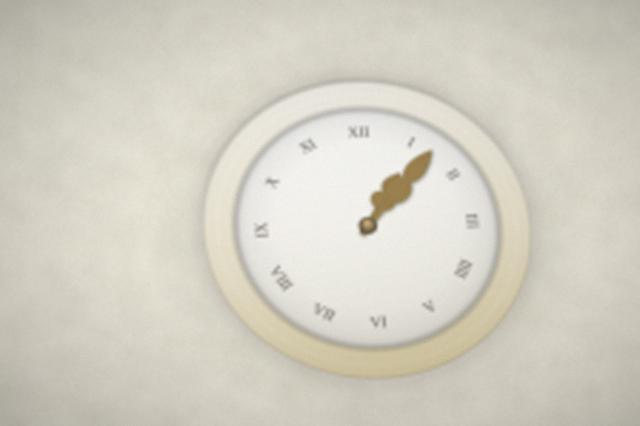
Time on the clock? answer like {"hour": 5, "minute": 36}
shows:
{"hour": 1, "minute": 7}
